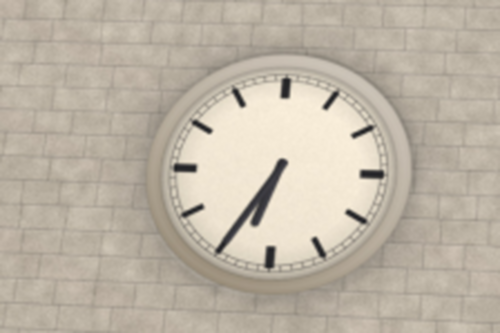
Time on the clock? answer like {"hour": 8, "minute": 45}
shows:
{"hour": 6, "minute": 35}
